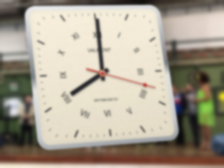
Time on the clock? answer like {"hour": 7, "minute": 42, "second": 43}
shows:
{"hour": 8, "minute": 0, "second": 18}
